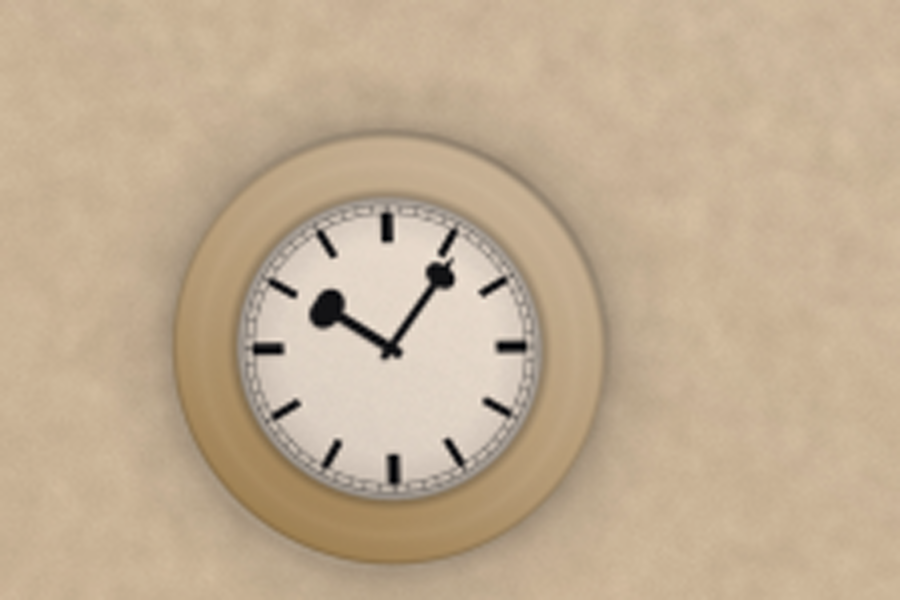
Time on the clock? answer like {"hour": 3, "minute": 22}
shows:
{"hour": 10, "minute": 6}
